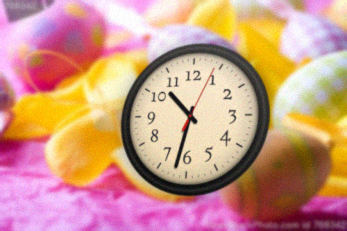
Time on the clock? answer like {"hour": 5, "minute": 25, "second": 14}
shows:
{"hour": 10, "minute": 32, "second": 4}
